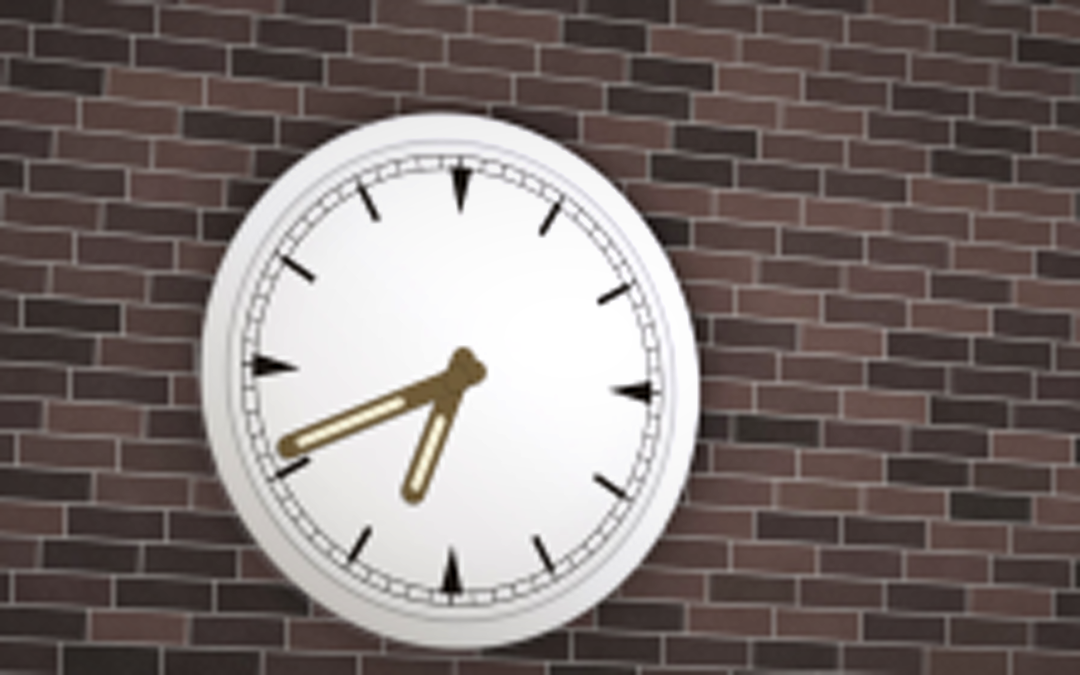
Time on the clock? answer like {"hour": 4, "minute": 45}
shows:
{"hour": 6, "minute": 41}
